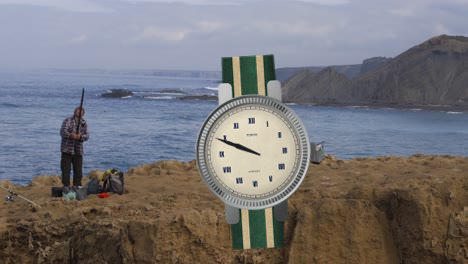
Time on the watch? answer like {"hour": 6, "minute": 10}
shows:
{"hour": 9, "minute": 49}
